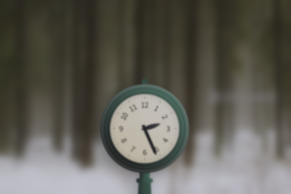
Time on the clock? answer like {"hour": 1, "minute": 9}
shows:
{"hour": 2, "minute": 26}
